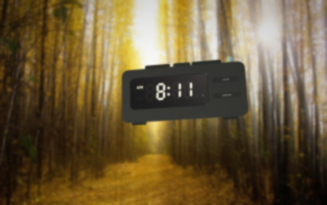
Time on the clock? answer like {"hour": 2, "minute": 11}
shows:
{"hour": 8, "minute": 11}
